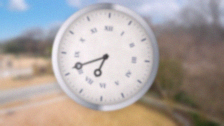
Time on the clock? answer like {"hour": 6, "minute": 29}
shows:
{"hour": 6, "minute": 41}
